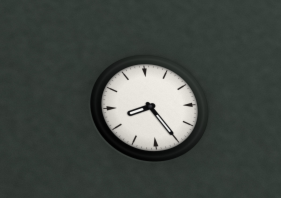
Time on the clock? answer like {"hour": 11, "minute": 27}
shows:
{"hour": 8, "minute": 25}
